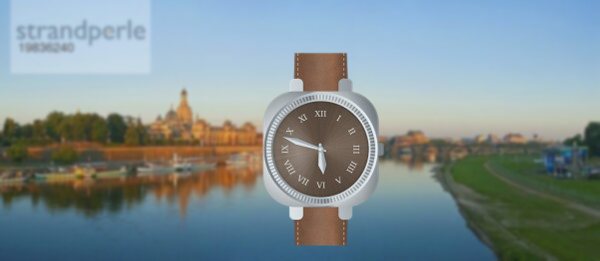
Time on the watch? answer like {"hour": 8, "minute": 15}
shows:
{"hour": 5, "minute": 48}
